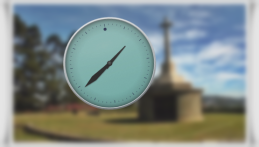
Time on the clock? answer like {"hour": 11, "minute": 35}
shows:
{"hour": 1, "minute": 39}
